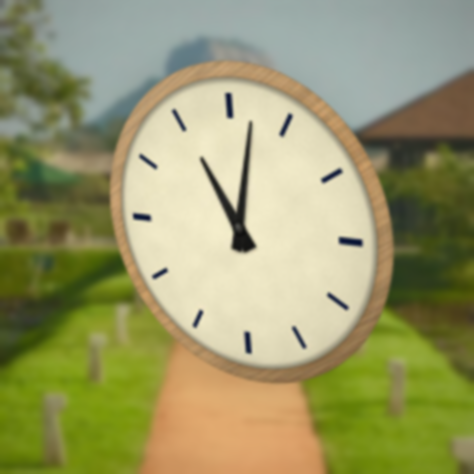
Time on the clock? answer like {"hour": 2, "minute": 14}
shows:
{"hour": 11, "minute": 2}
